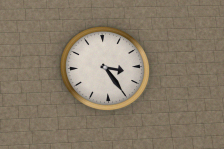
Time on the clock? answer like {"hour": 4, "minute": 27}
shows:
{"hour": 3, "minute": 25}
